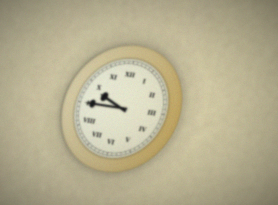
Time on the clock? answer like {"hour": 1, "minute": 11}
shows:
{"hour": 9, "minute": 45}
